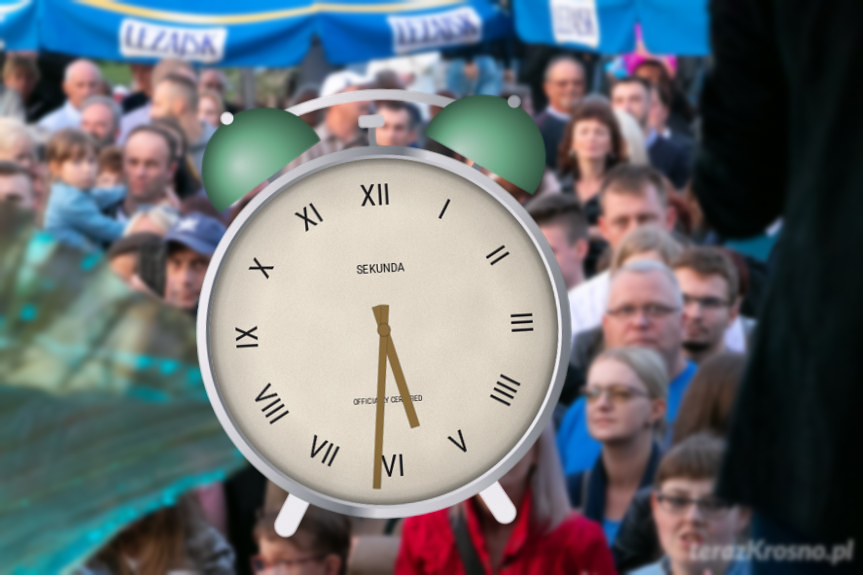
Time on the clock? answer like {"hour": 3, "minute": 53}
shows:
{"hour": 5, "minute": 31}
